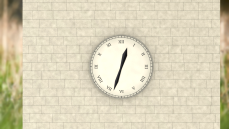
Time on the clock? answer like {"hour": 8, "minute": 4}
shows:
{"hour": 12, "minute": 33}
